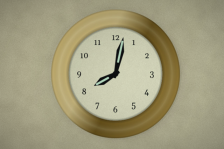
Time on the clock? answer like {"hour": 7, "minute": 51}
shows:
{"hour": 8, "minute": 2}
